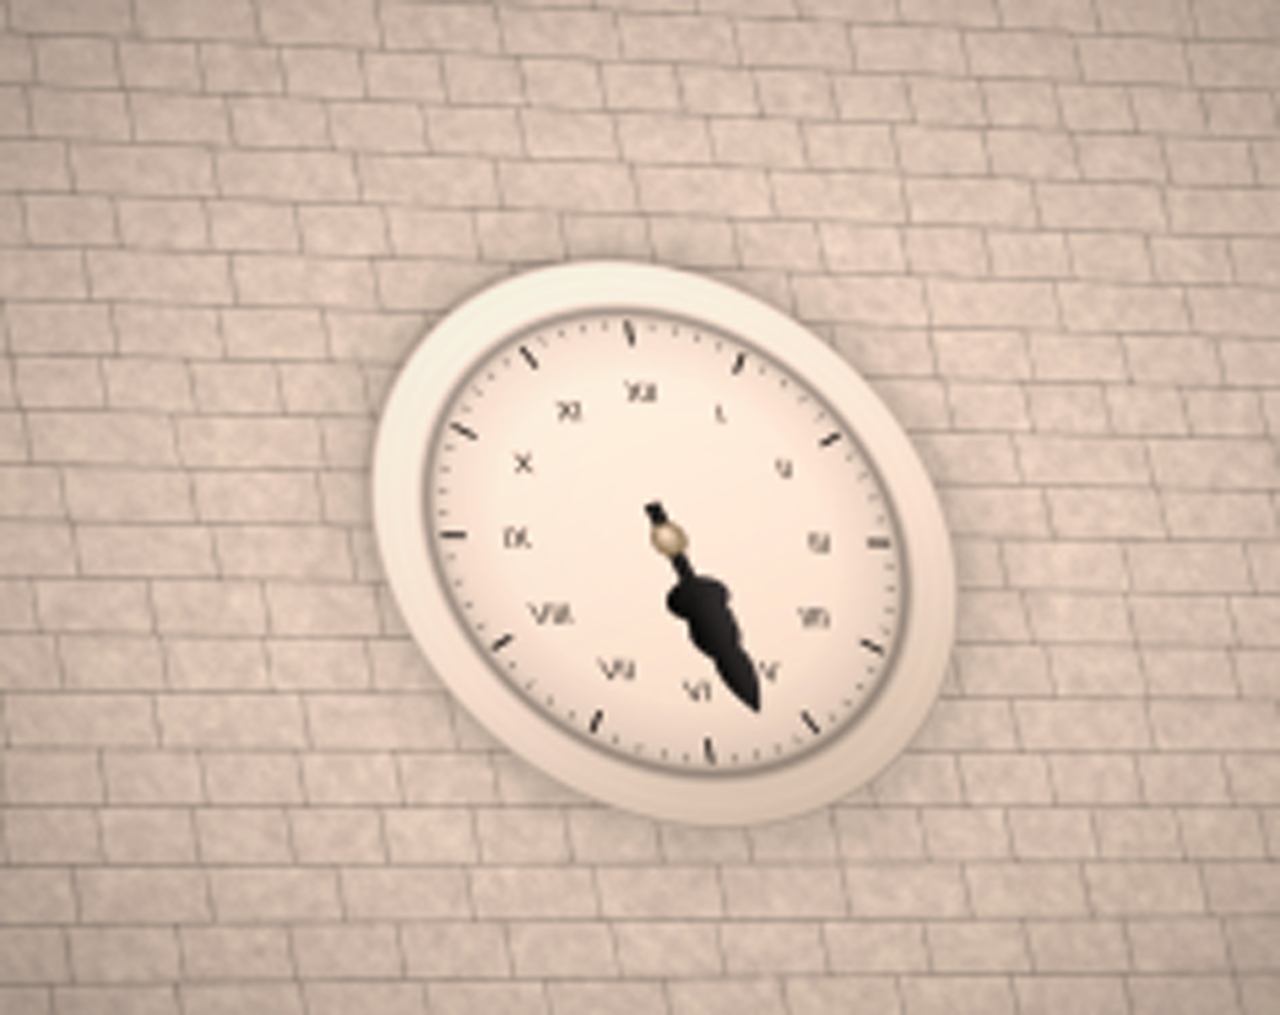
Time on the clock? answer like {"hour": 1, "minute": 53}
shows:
{"hour": 5, "minute": 27}
